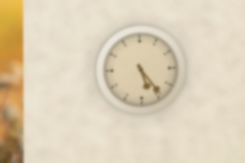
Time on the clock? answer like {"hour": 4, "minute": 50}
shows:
{"hour": 5, "minute": 24}
